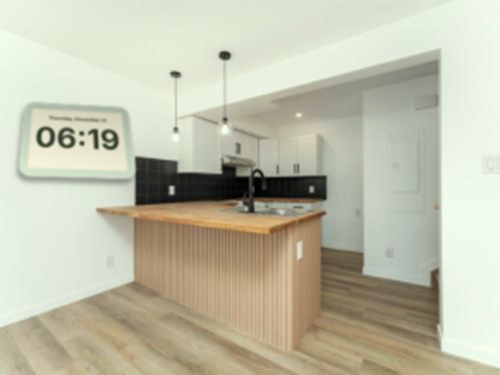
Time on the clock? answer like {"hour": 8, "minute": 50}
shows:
{"hour": 6, "minute": 19}
